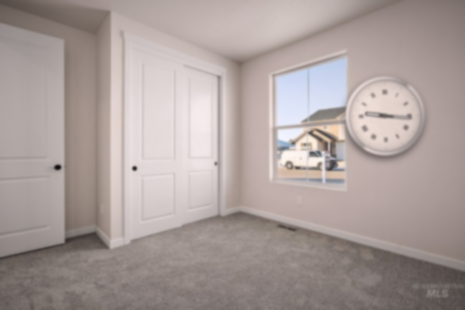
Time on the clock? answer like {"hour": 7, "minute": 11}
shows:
{"hour": 9, "minute": 16}
